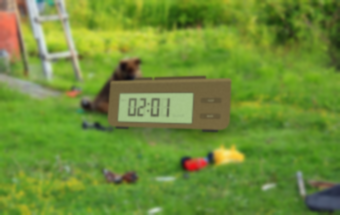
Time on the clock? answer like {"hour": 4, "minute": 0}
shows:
{"hour": 2, "minute": 1}
